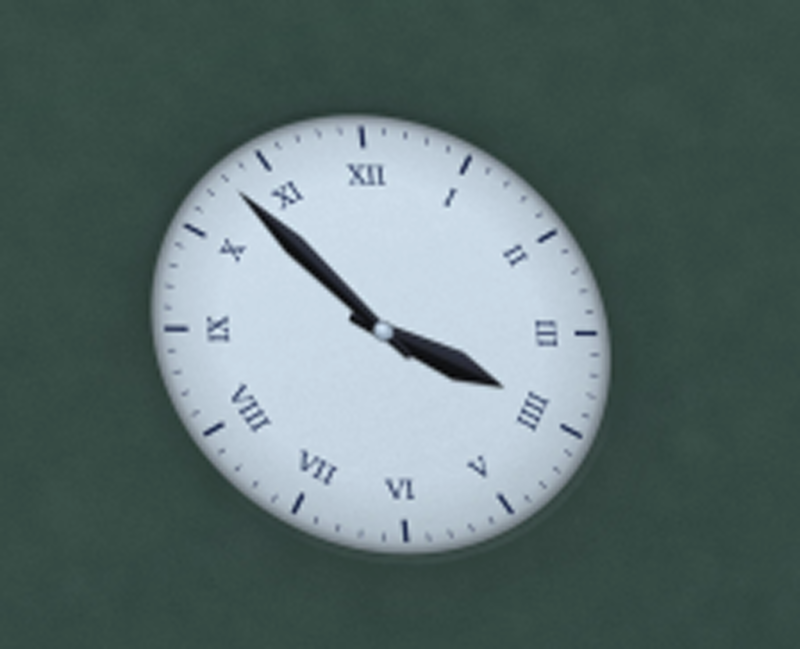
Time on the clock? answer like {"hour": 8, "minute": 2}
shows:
{"hour": 3, "minute": 53}
